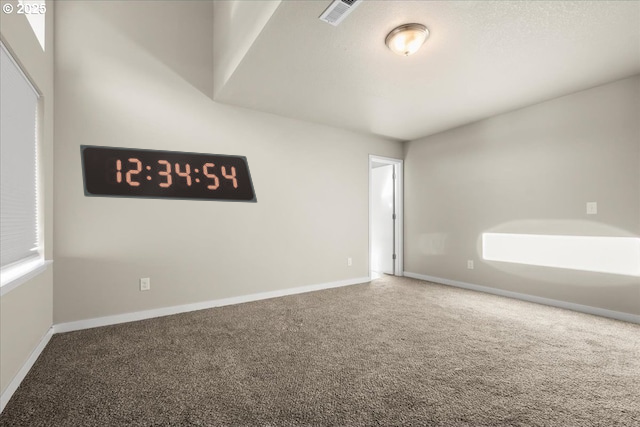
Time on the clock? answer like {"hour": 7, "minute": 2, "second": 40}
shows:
{"hour": 12, "minute": 34, "second": 54}
